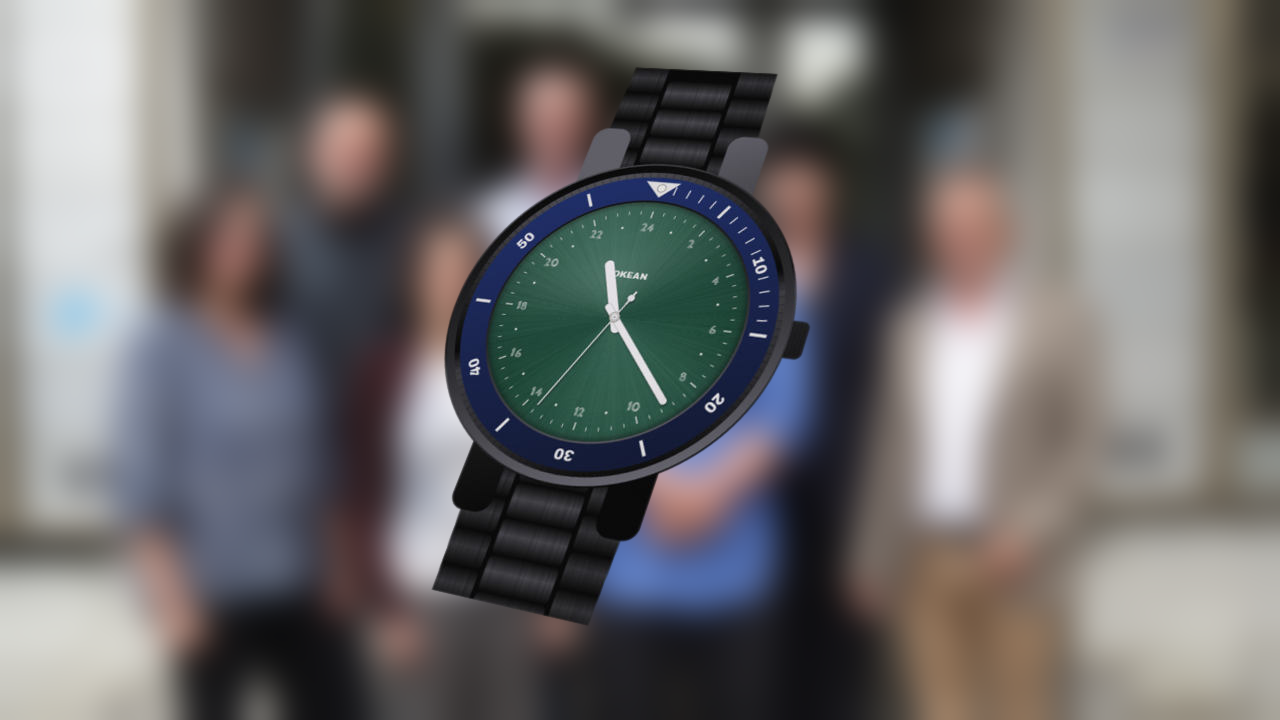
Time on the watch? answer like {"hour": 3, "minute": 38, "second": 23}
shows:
{"hour": 22, "minute": 22, "second": 34}
